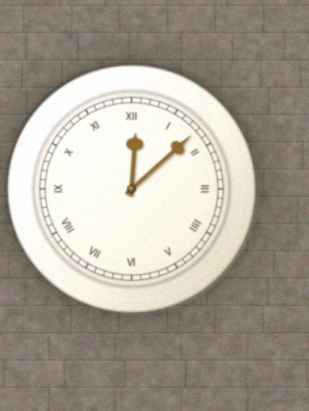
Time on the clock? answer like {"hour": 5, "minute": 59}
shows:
{"hour": 12, "minute": 8}
